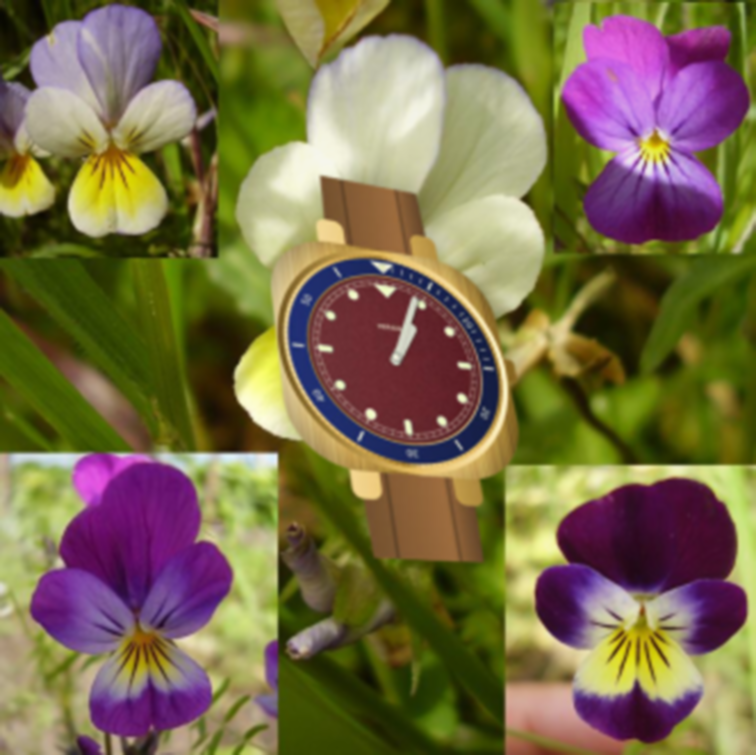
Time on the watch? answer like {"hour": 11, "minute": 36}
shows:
{"hour": 1, "minute": 4}
